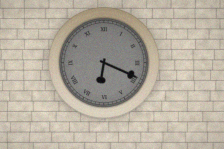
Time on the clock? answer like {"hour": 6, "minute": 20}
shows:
{"hour": 6, "minute": 19}
